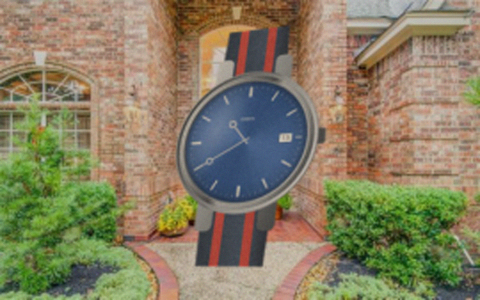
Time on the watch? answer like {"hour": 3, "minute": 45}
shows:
{"hour": 10, "minute": 40}
